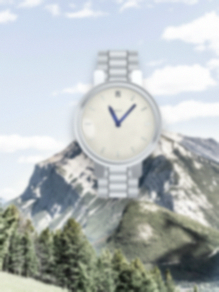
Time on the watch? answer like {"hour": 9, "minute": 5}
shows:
{"hour": 11, "minute": 7}
